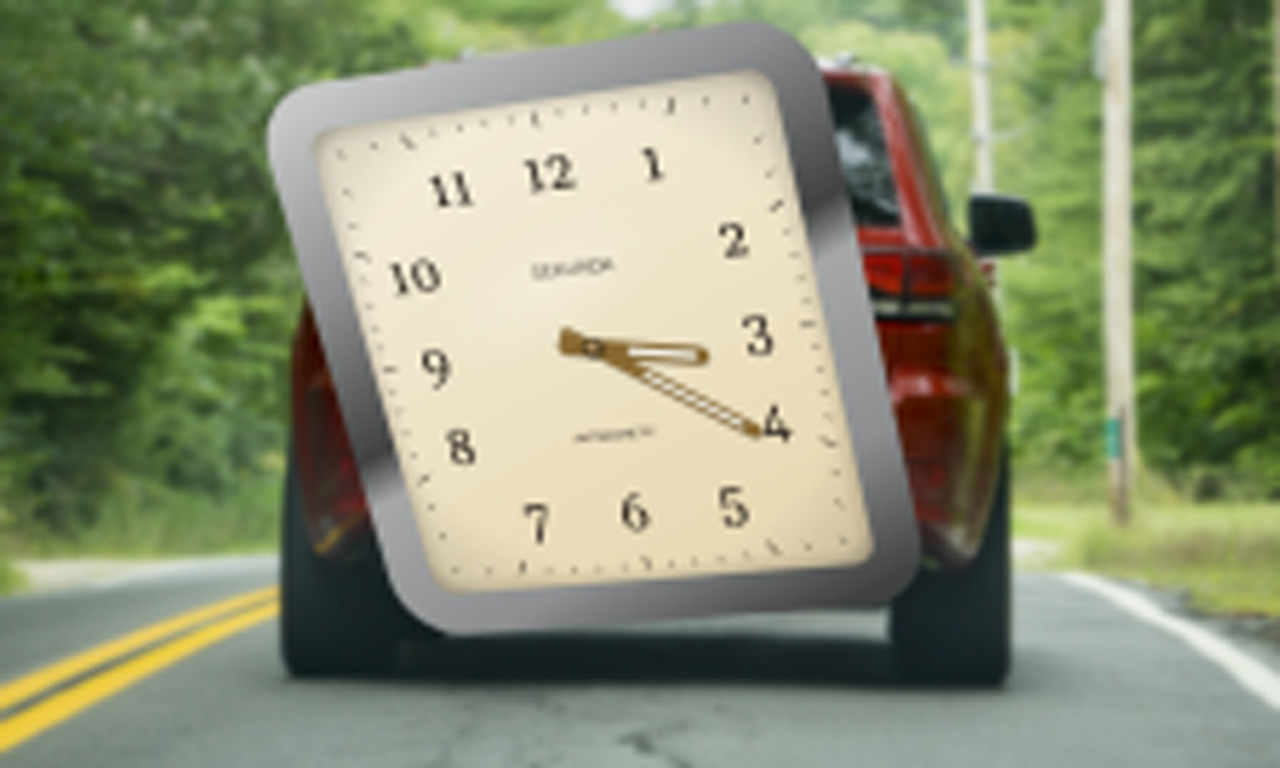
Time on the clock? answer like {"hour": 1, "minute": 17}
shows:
{"hour": 3, "minute": 21}
